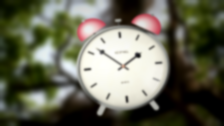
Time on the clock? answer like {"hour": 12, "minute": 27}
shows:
{"hour": 1, "minute": 52}
